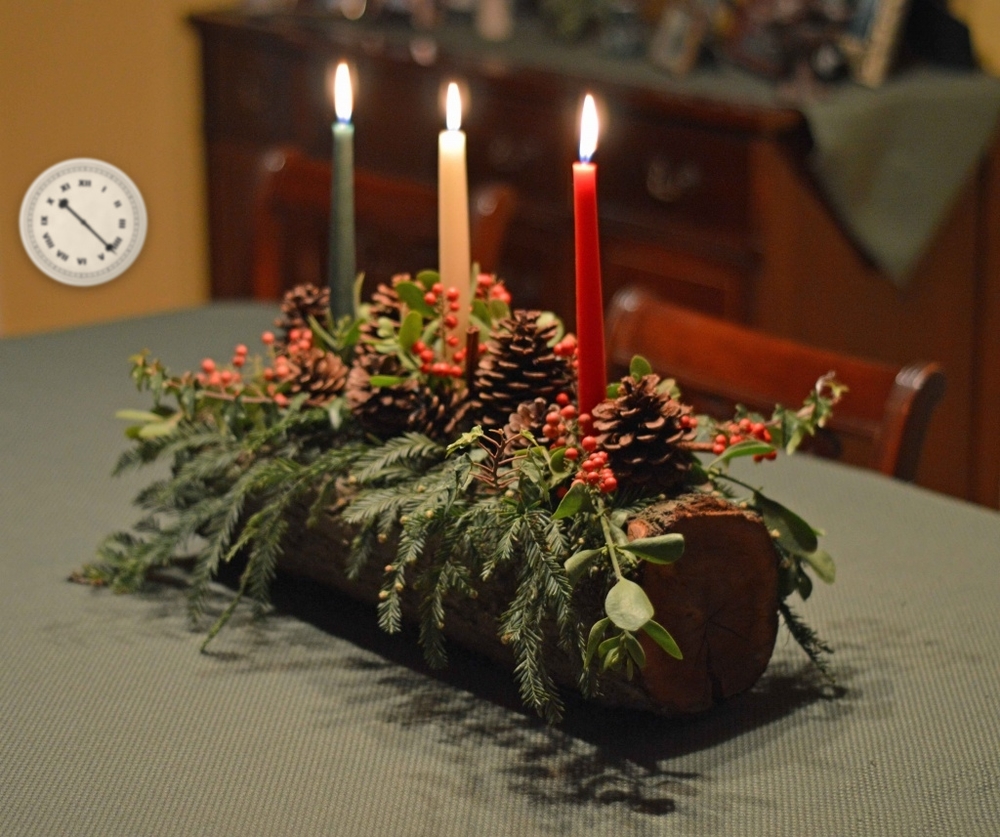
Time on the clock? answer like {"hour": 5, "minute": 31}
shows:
{"hour": 10, "minute": 22}
